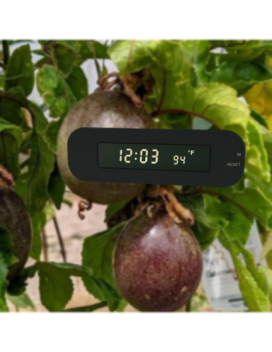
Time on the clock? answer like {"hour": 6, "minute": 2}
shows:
{"hour": 12, "minute": 3}
